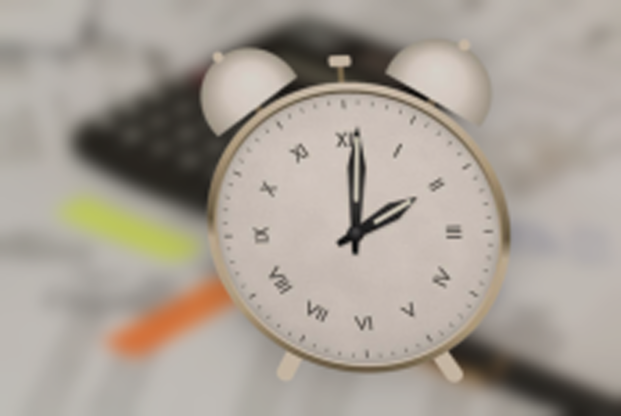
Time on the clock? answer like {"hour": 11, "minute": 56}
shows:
{"hour": 2, "minute": 1}
